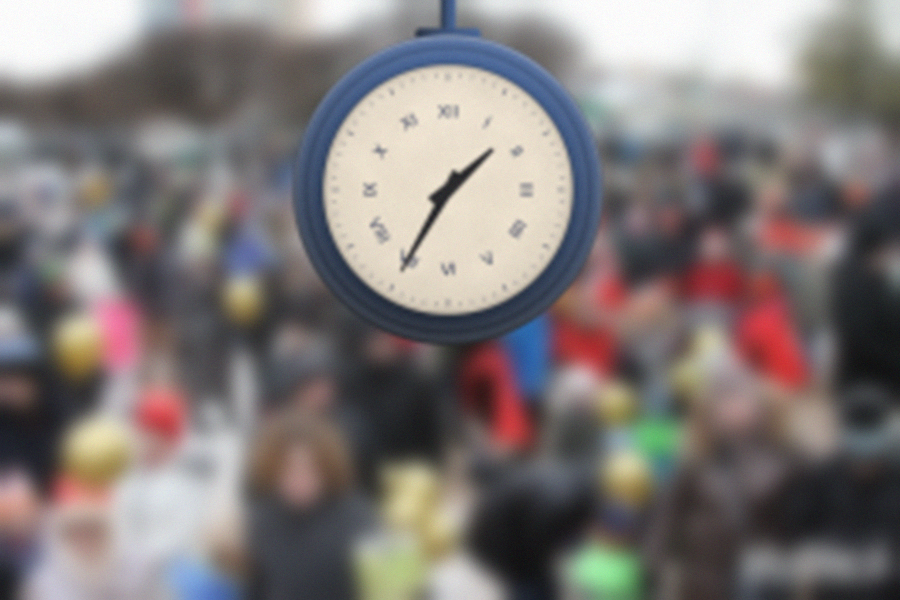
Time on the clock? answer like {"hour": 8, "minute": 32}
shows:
{"hour": 1, "minute": 35}
